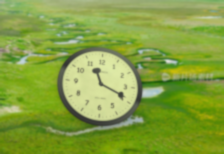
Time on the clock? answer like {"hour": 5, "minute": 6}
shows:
{"hour": 11, "minute": 19}
